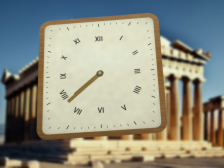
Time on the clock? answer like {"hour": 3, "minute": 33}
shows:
{"hour": 7, "minute": 38}
